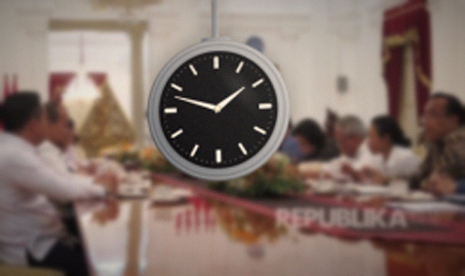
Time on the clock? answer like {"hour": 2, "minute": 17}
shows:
{"hour": 1, "minute": 48}
